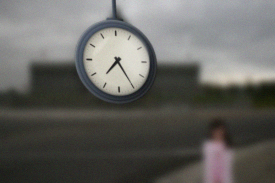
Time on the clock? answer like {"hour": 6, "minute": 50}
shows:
{"hour": 7, "minute": 25}
